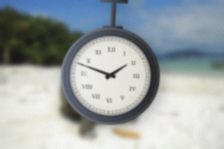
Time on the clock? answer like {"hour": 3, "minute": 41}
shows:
{"hour": 1, "minute": 48}
